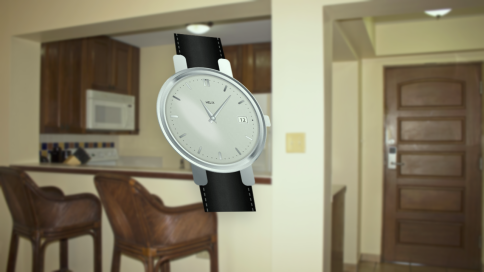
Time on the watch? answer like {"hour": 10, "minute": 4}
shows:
{"hour": 11, "minute": 7}
